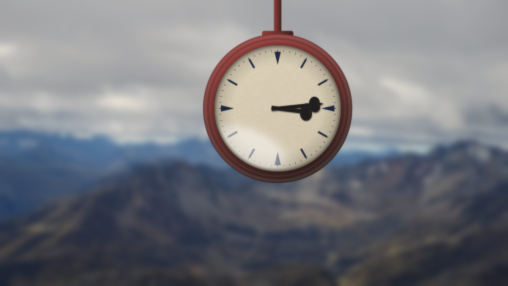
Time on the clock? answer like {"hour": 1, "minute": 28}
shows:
{"hour": 3, "minute": 14}
